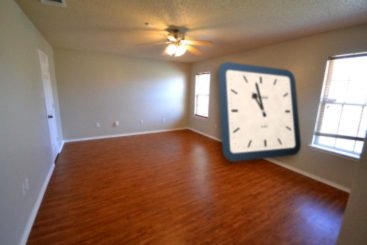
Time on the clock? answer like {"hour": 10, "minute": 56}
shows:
{"hour": 10, "minute": 58}
